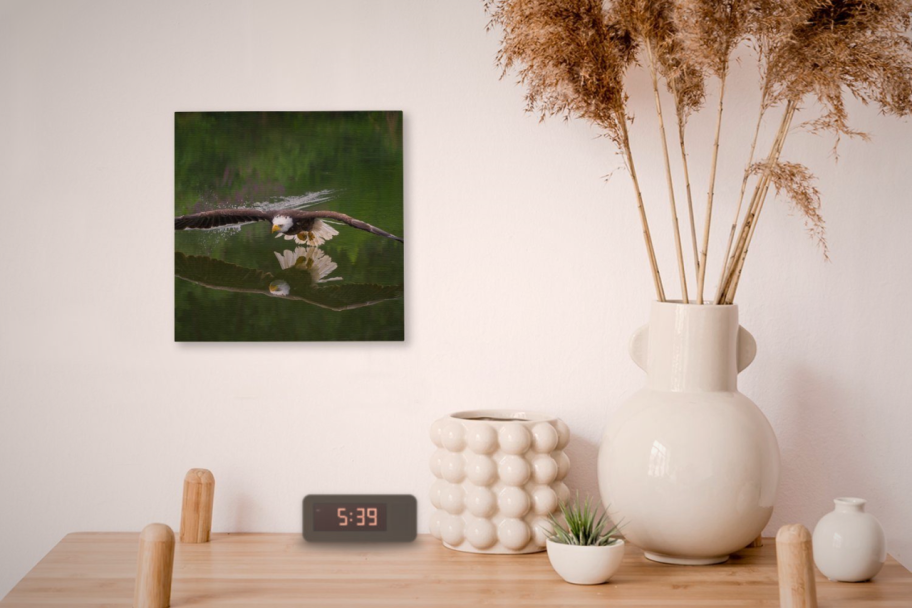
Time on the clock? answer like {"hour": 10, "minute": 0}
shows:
{"hour": 5, "minute": 39}
